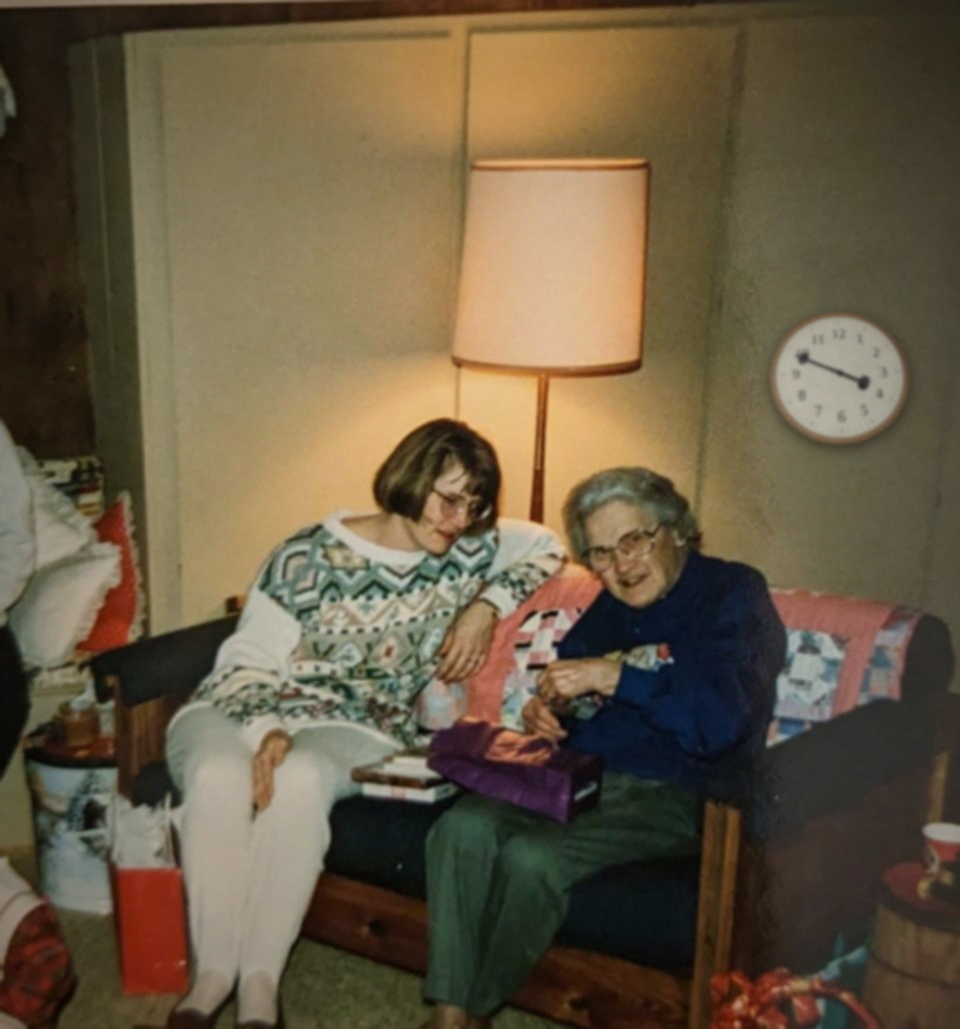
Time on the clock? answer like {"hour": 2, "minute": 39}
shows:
{"hour": 3, "minute": 49}
